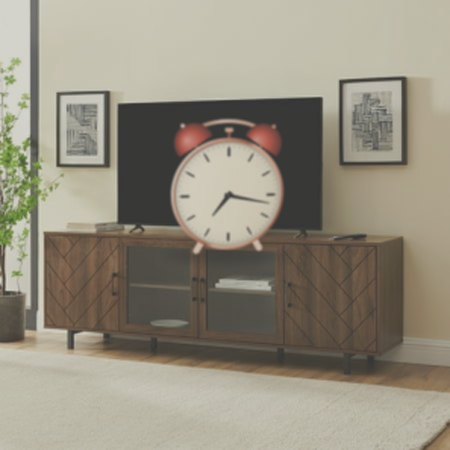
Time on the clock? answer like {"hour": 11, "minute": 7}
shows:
{"hour": 7, "minute": 17}
